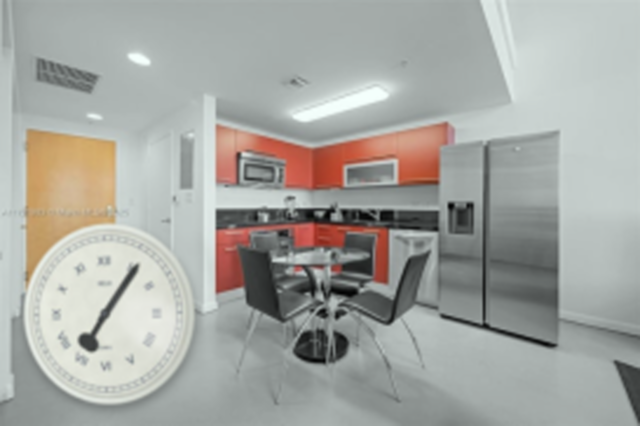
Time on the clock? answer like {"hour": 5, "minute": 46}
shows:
{"hour": 7, "minute": 6}
